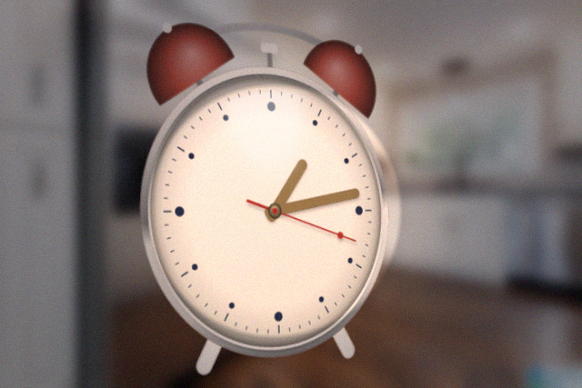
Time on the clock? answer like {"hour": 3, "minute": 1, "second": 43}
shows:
{"hour": 1, "minute": 13, "second": 18}
